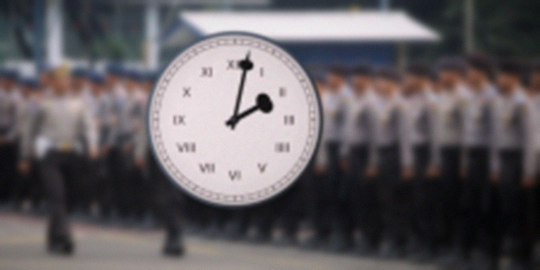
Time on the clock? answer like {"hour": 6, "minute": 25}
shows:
{"hour": 2, "minute": 2}
